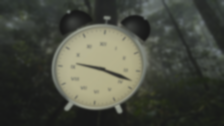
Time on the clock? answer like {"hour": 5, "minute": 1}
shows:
{"hour": 9, "minute": 18}
